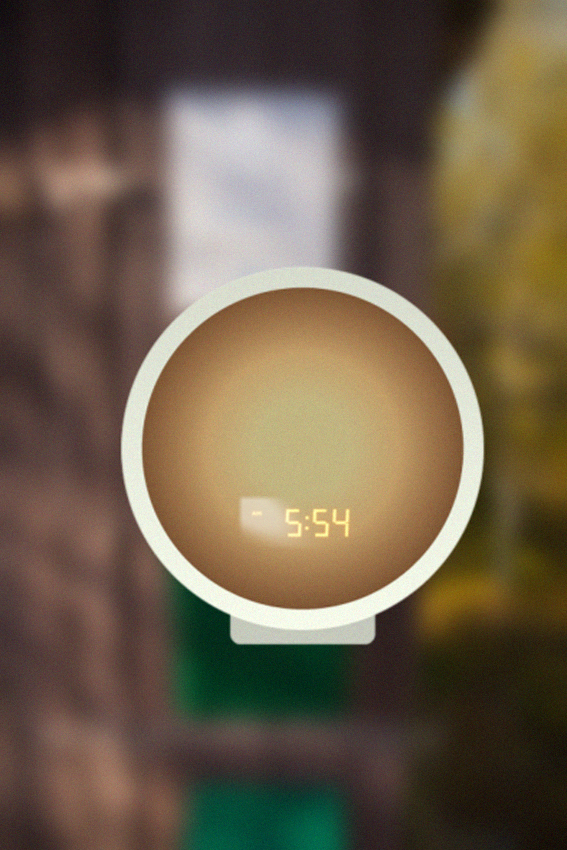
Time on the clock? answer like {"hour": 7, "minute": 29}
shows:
{"hour": 5, "minute": 54}
